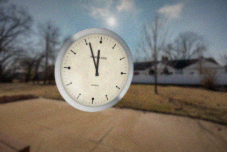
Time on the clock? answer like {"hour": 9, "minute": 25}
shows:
{"hour": 11, "minute": 56}
